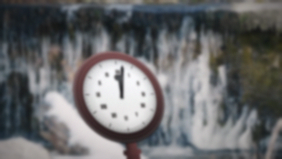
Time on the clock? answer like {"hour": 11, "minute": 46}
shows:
{"hour": 12, "minute": 2}
